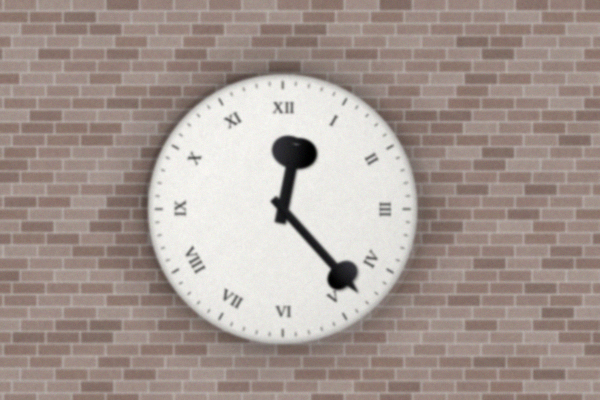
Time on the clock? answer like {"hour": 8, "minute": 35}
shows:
{"hour": 12, "minute": 23}
